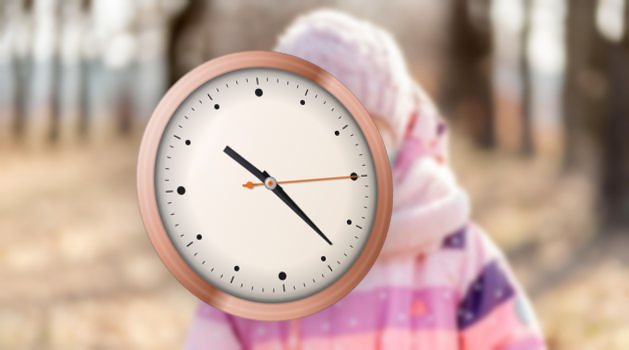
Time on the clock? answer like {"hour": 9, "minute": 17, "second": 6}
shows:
{"hour": 10, "minute": 23, "second": 15}
